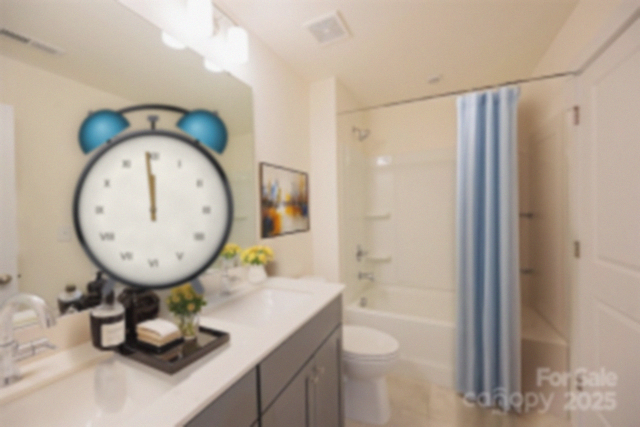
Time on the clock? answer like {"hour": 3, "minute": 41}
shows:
{"hour": 11, "minute": 59}
